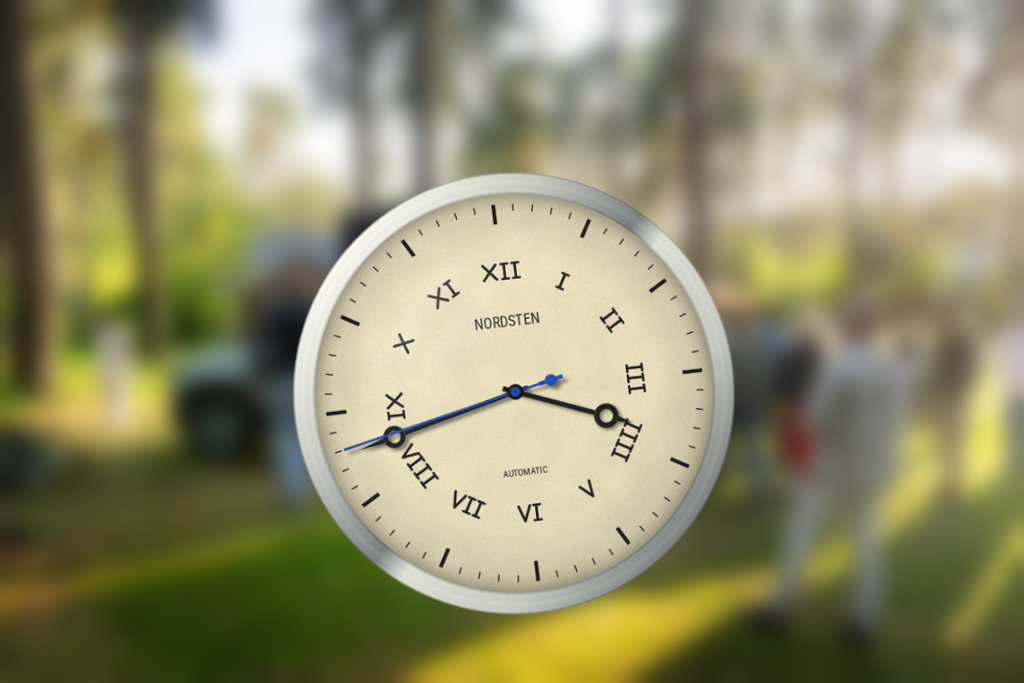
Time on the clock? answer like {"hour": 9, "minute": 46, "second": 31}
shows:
{"hour": 3, "minute": 42, "second": 43}
